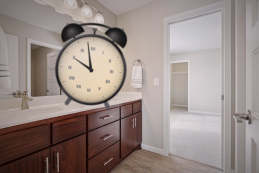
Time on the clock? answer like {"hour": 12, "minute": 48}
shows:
{"hour": 9, "minute": 58}
